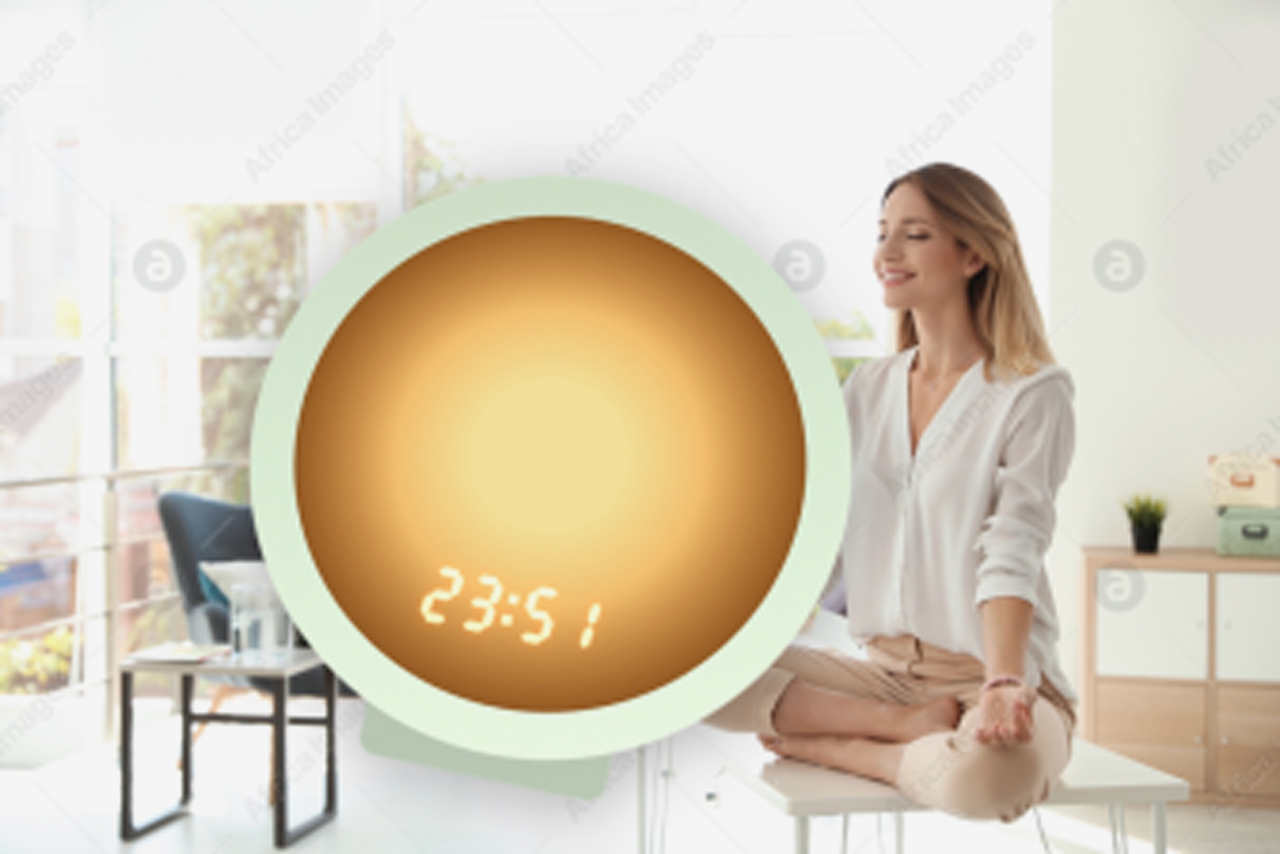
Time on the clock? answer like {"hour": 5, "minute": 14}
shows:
{"hour": 23, "minute": 51}
